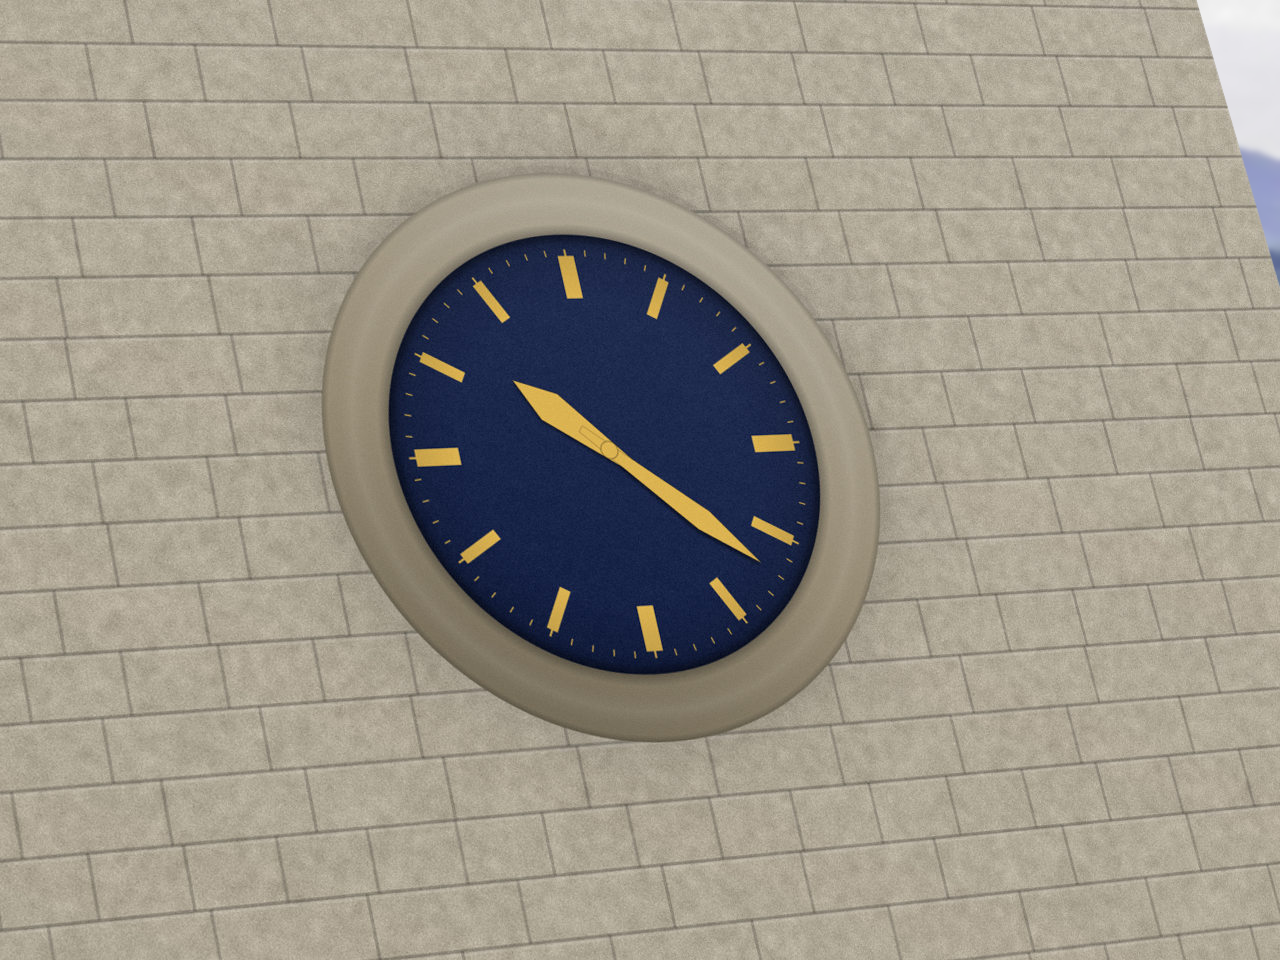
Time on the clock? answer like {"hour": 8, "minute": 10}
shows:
{"hour": 10, "minute": 22}
